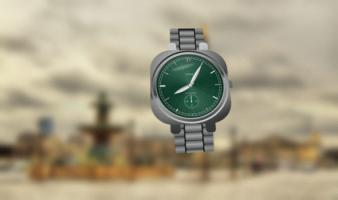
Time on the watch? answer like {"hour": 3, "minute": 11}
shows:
{"hour": 8, "minute": 5}
